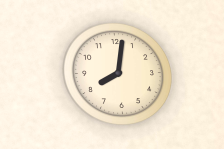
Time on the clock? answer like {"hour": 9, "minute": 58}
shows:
{"hour": 8, "minute": 2}
